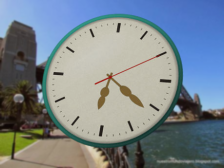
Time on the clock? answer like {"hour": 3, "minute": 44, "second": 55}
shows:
{"hour": 6, "minute": 21, "second": 10}
